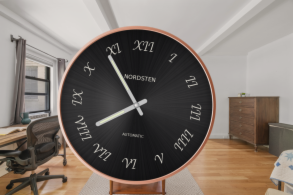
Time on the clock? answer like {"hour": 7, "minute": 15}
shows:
{"hour": 7, "minute": 54}
